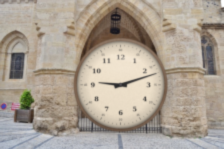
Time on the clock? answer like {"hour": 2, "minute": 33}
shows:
{"hour": 9, "minute": 12}
